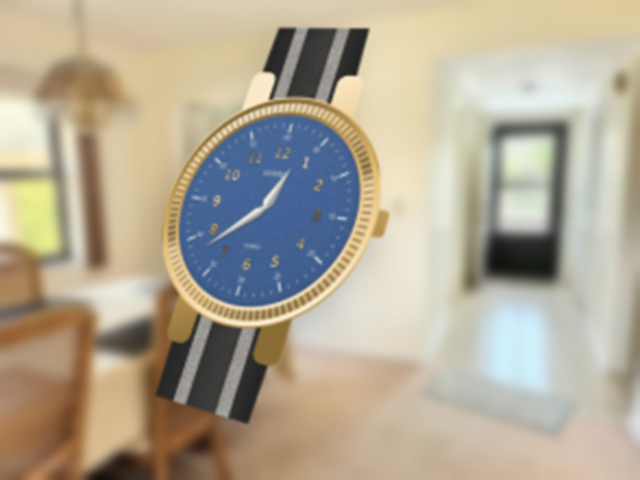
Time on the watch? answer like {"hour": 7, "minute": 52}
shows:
{"hour": 12, "minute": 38}
